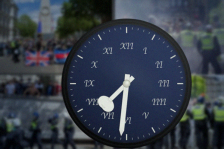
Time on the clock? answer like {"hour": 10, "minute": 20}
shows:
{"hour": 7, "minute": 31}
